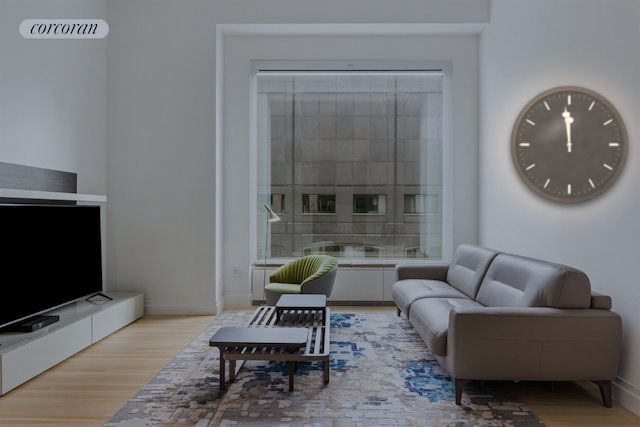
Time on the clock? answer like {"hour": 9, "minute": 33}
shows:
{"hour": 11, "minute": 59}
